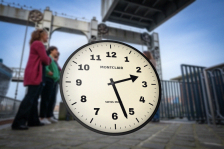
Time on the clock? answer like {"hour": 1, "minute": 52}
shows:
{"hour": 2, "minute": 27}
